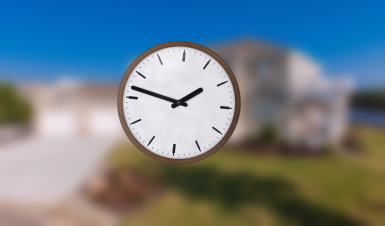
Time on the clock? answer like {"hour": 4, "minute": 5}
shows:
{"hour": 1, "minute": 47}
